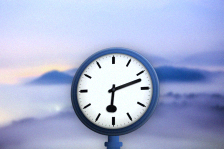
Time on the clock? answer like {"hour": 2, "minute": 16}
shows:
{"hour": 6, "minute": 12}
